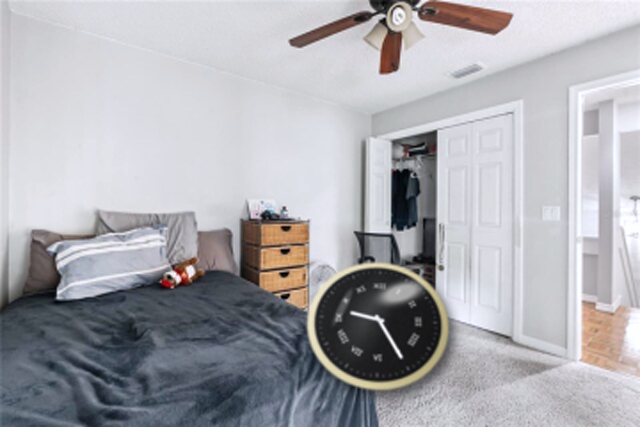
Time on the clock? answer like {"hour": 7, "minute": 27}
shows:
{"hour": 9, "minute": 25}
